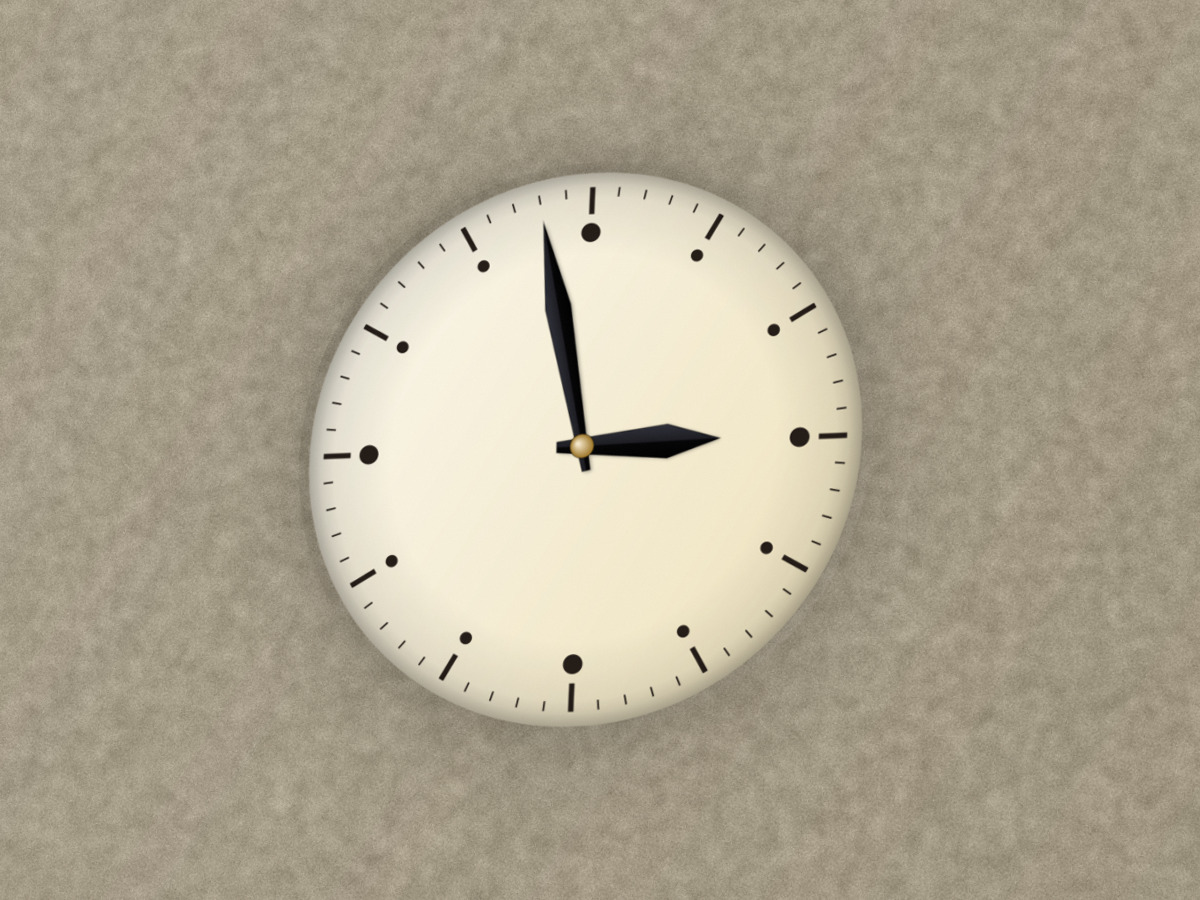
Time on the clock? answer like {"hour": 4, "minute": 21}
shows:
{"hour": 2, "minute": 58}
